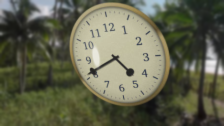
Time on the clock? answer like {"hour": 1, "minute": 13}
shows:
{"hour": 4, "minute": 41}
